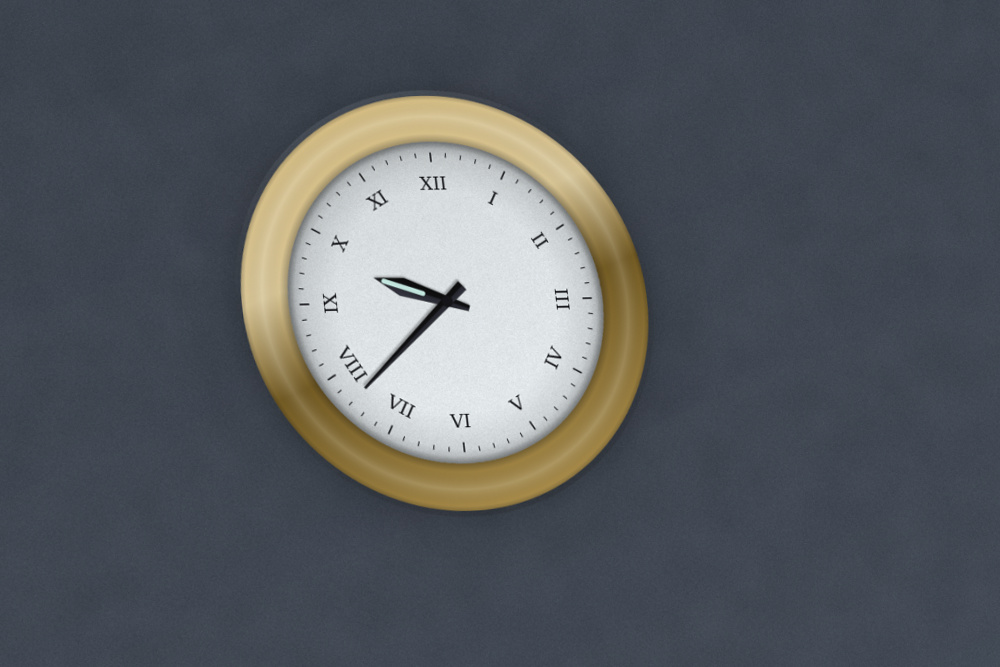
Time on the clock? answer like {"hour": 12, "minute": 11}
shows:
{"hour": 9, "minute": 38}
